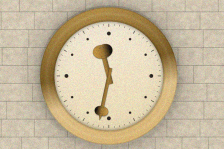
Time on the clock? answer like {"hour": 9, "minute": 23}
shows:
{"hour": 11, "minute": 32}
